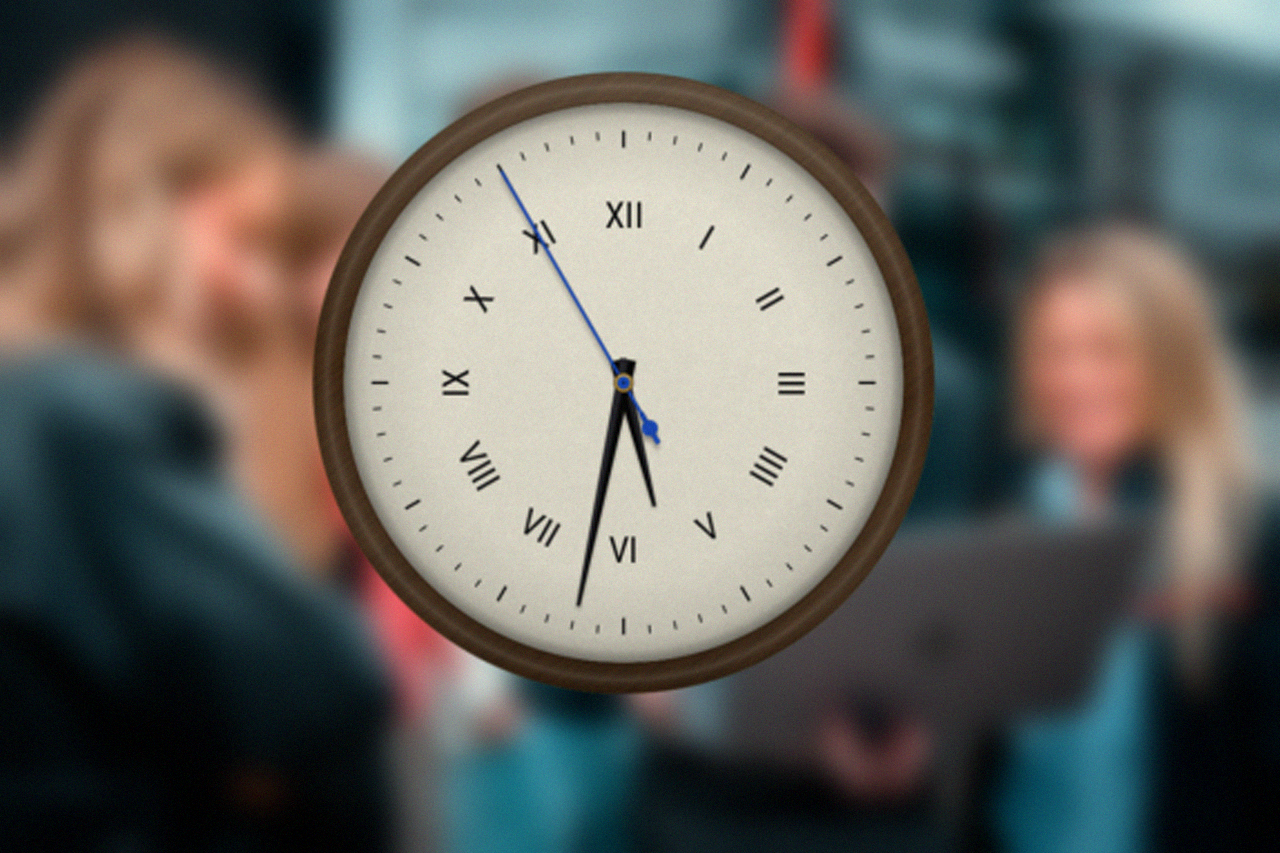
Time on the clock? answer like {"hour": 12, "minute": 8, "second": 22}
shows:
{"hour": 5, "minute": 31, "second": 55}
